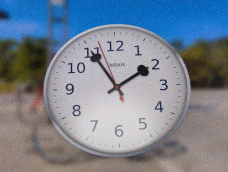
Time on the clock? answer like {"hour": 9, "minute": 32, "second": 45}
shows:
{"hour": 1, "minute": 54, "second": 57}
